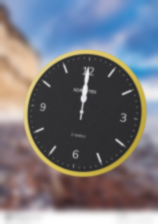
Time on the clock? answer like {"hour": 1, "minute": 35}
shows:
{"hour": 12, "minute": 0}
